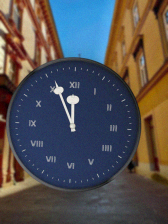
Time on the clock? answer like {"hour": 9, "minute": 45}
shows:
{"hour": 11, "minute": 56}
